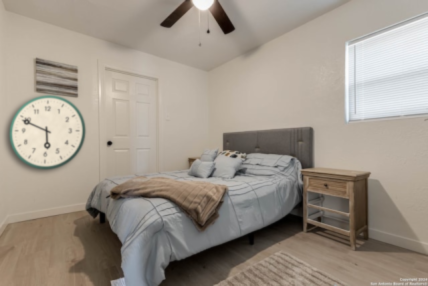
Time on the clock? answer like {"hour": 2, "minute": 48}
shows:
{"hour": 5, "minute": 49}
